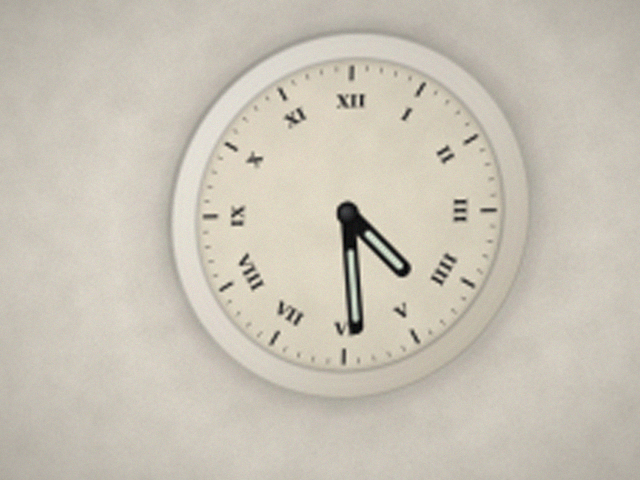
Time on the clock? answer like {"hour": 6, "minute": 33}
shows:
{"hour": 4, "minute": 29}
